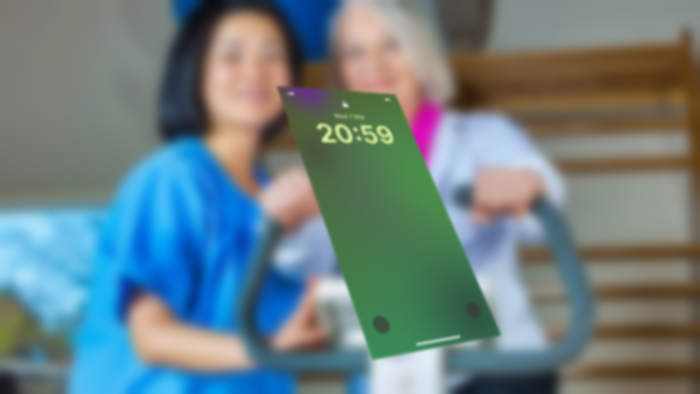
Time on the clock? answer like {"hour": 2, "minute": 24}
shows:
{"hour": 20, "minute": 59}
